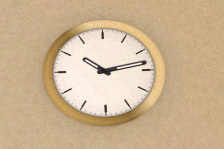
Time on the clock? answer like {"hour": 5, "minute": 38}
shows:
{"hour": 10, "minute": 13}
